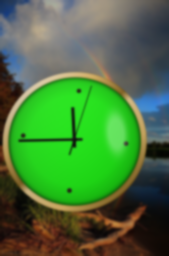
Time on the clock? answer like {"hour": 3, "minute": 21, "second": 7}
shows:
{"hour": 11, "minute": 44, "second": 2}
